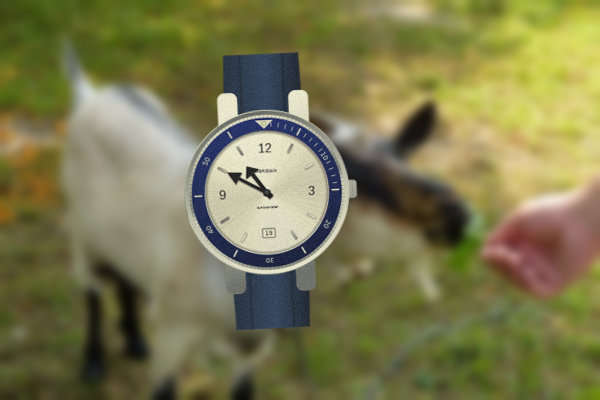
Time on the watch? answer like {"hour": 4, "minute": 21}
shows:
{"hour": 10, "minute": 50}
